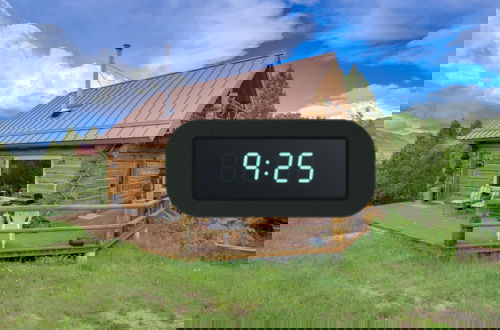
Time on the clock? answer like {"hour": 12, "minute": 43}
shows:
{"hour": 9, "minute": 25}
